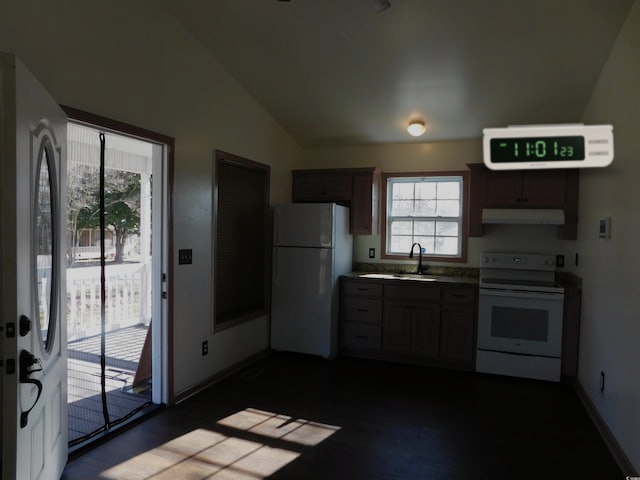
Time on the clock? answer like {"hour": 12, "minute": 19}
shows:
{"hour": 11, "minute": 1}
